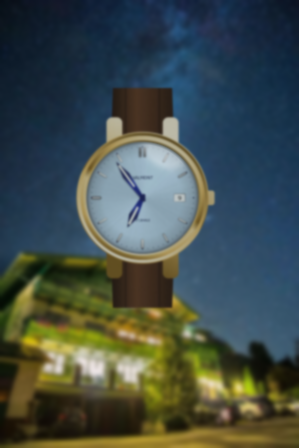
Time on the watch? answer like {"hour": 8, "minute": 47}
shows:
{"hour": 6, "minute": 54}
